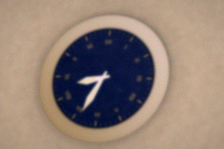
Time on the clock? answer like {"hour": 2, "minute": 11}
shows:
{"hour": 8, "minute": 34}
